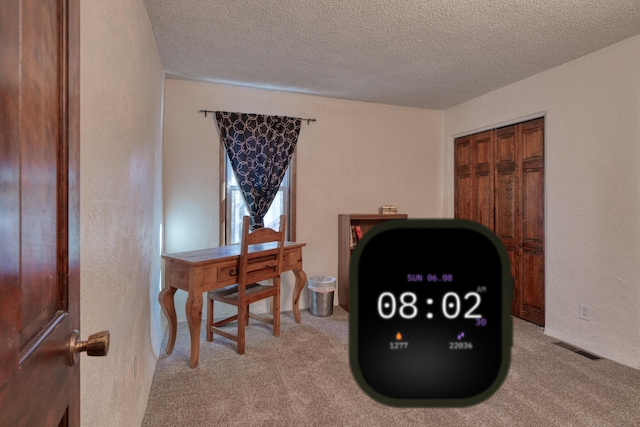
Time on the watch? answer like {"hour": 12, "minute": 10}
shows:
{"hour": 8, "minute": 2}
